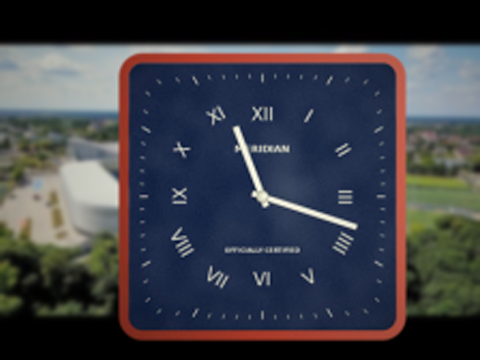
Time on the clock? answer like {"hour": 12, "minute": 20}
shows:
{"hour": 11, "minute": 18}
